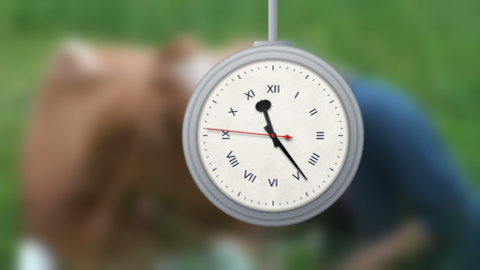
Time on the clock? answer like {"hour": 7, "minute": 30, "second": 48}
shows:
{"hour": 11, "minute": 23, "second": 46}
